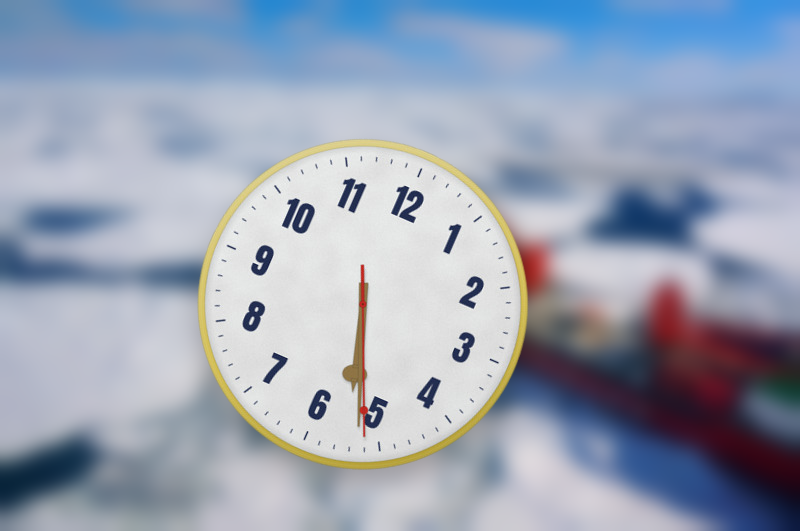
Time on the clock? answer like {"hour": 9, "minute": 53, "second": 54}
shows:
{"hour": 5, "minute": 26, "second": 26}
